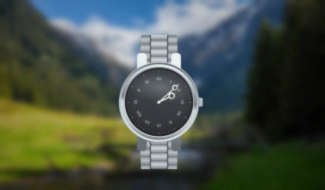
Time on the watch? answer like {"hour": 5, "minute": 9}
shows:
{"hour": 2, "minute": 8}
